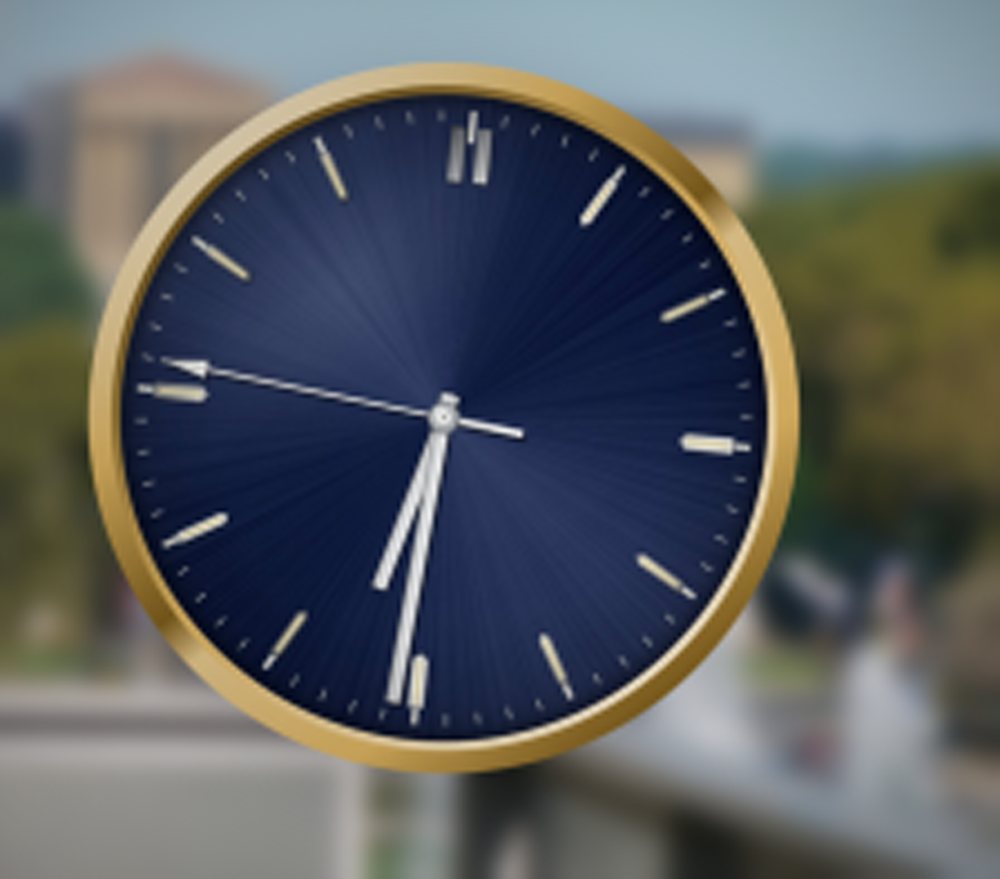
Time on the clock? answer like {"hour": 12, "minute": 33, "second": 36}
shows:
{"hour": 6, "minute": 30, "second": 46}
